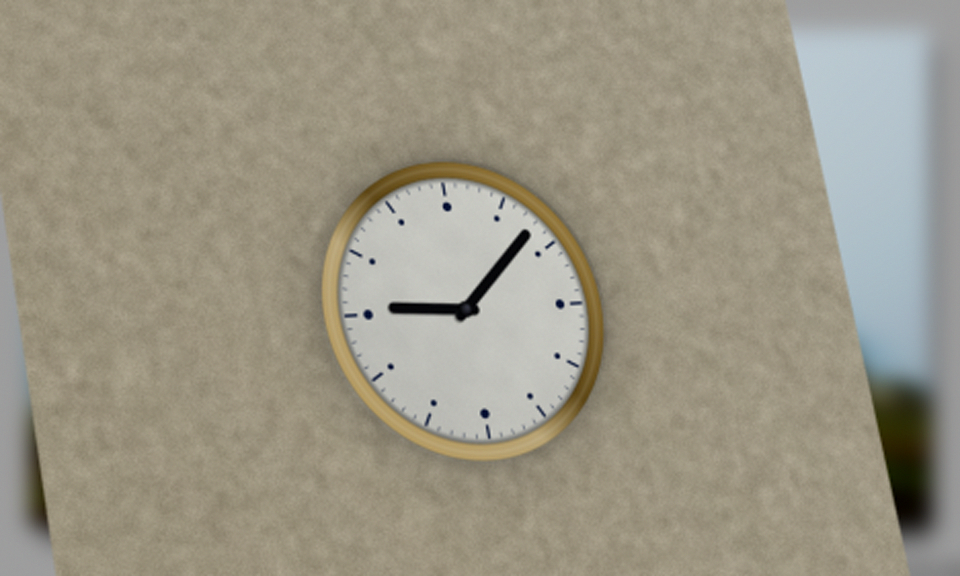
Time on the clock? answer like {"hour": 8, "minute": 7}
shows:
{"hour": 9, "minute": 8}
